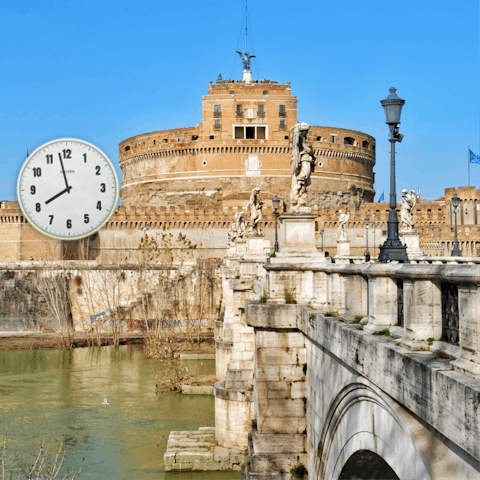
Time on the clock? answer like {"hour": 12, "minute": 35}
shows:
{"hour": 7, "minute": 58}
